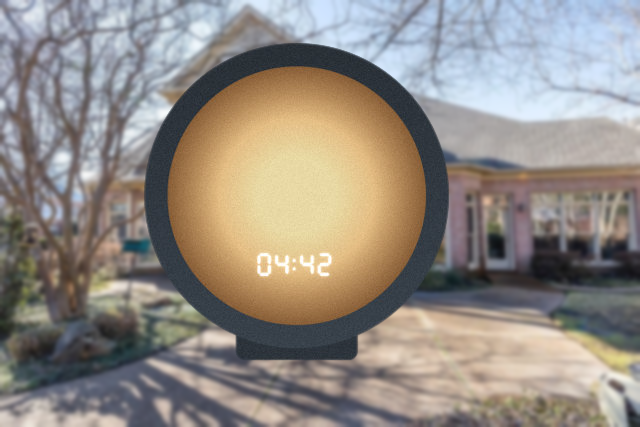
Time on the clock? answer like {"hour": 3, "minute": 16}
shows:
{"hour": 4, "minute": 42}
